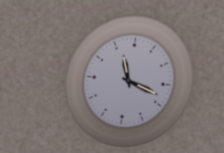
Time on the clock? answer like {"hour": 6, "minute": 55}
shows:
{"hour": 11, "minute": 18}
